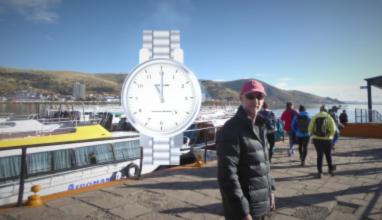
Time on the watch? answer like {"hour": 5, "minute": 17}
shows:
{"hour": 11, "minute": 0}
